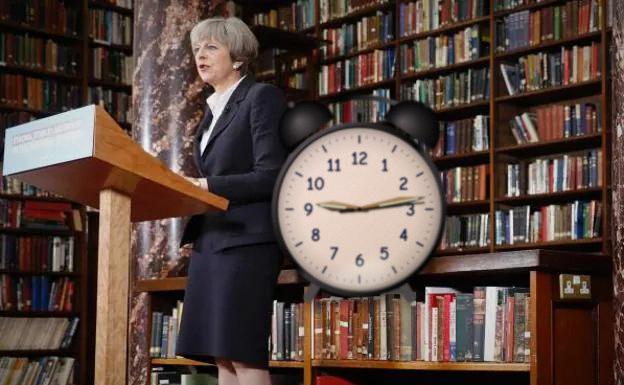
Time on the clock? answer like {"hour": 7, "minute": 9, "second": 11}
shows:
{"hour": 9, "minute": 13, "second": 14}
